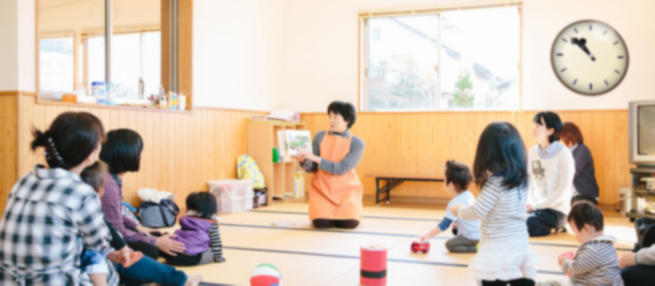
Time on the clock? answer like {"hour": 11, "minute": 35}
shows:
{"hour": 10, "minute": 52}
